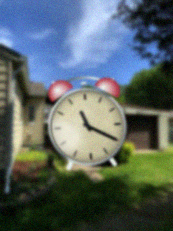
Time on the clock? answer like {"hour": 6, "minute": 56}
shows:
{"hour": 11, "minute": 20}
